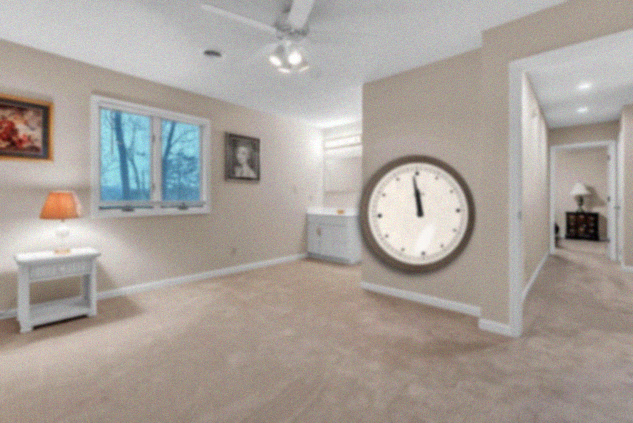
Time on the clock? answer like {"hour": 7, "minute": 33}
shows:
{"hour": 11, "minute": 59}
